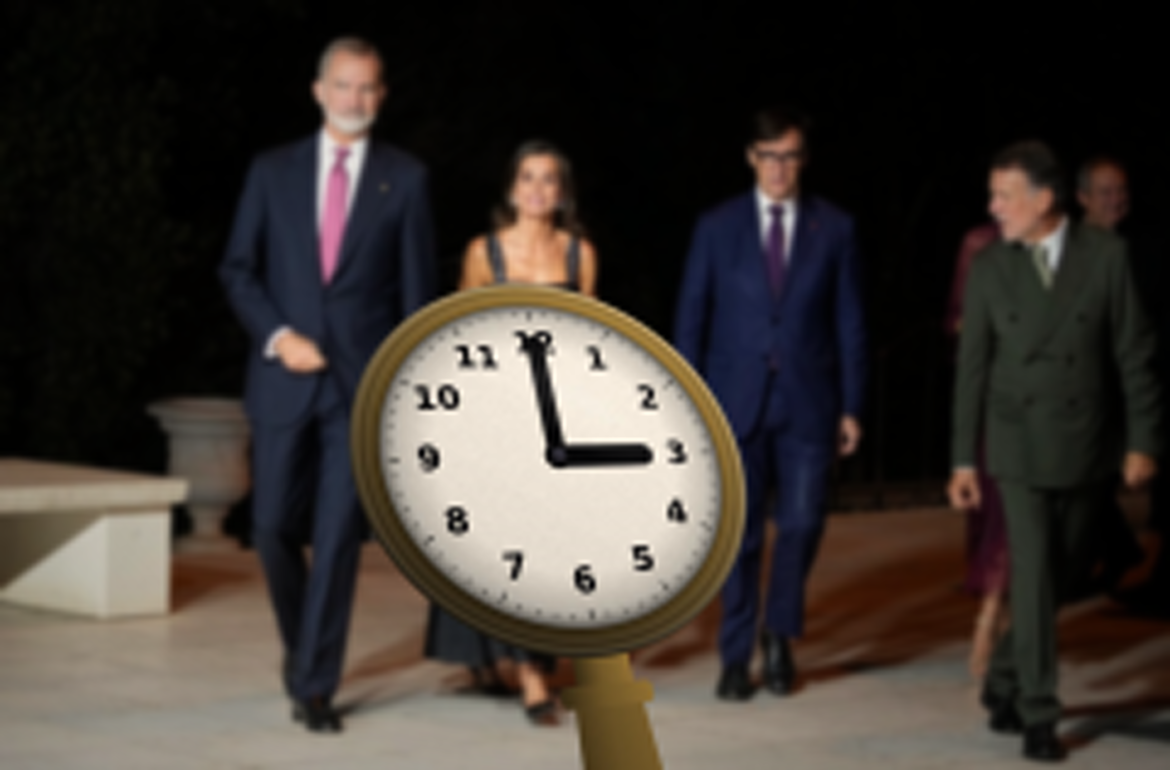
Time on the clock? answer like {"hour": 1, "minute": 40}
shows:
{"hour": 3, "minute": 0}
